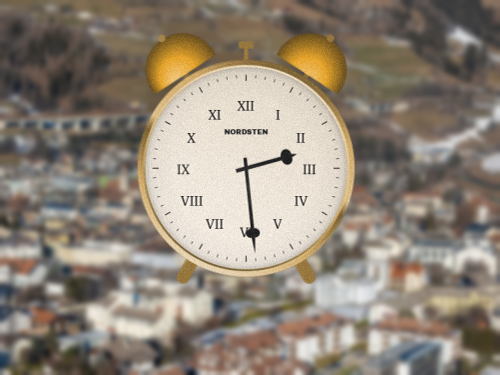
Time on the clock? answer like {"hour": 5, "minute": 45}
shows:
{"hour": 2, "minute": 29}
